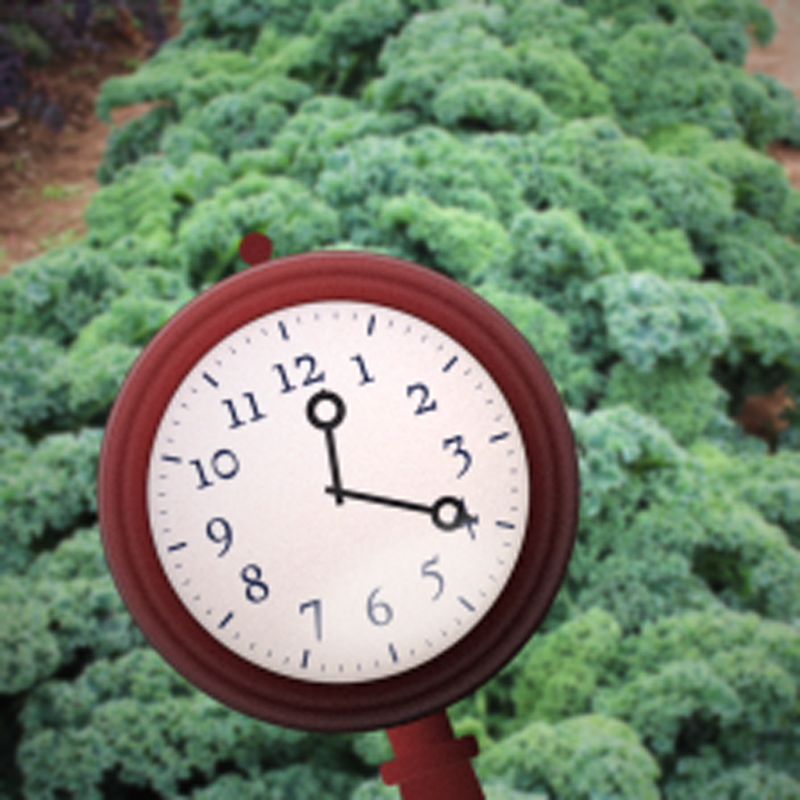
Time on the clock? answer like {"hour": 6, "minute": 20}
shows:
{"hour": 12, "minute": 20}
